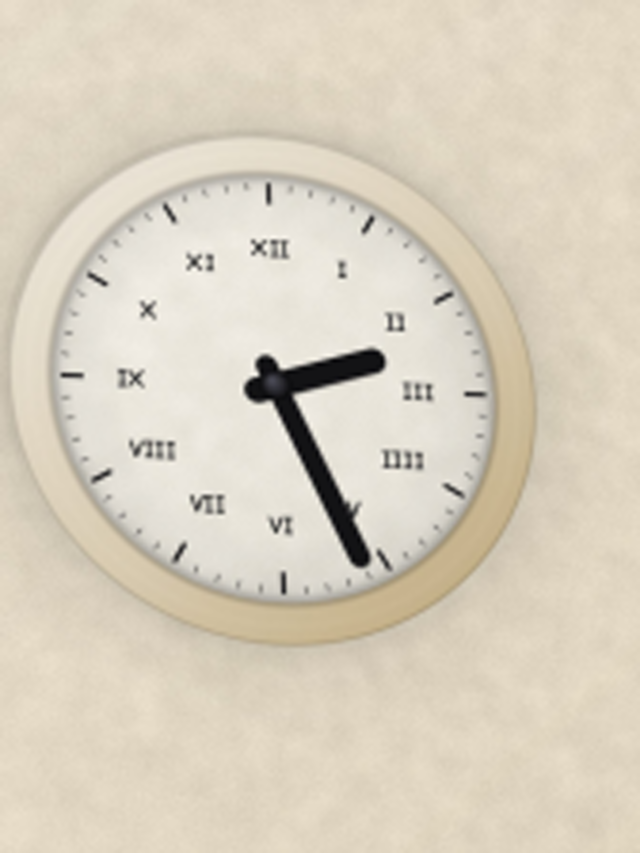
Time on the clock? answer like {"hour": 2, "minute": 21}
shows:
{"hour": 2, "minute": 26}
